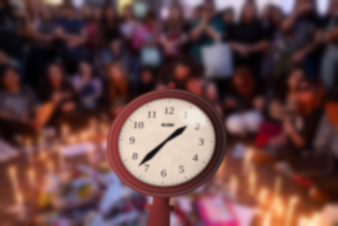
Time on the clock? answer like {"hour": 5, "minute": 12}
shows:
{"hour": 1, "minute": 37}
